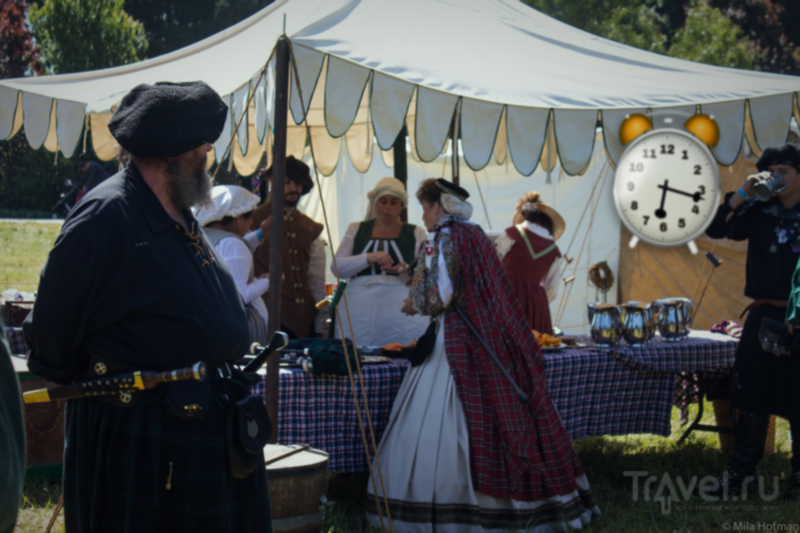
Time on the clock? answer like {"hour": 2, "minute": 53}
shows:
{"hour": 6, "minute": 17}
